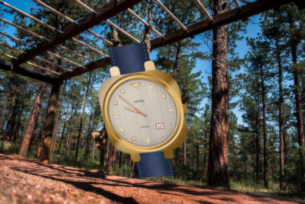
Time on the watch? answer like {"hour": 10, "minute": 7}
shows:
{"hour": 9, "minute": 53}
